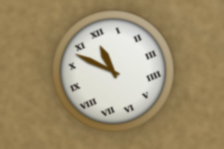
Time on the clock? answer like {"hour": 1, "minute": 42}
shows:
{"hour": 11, "minute": 53}
